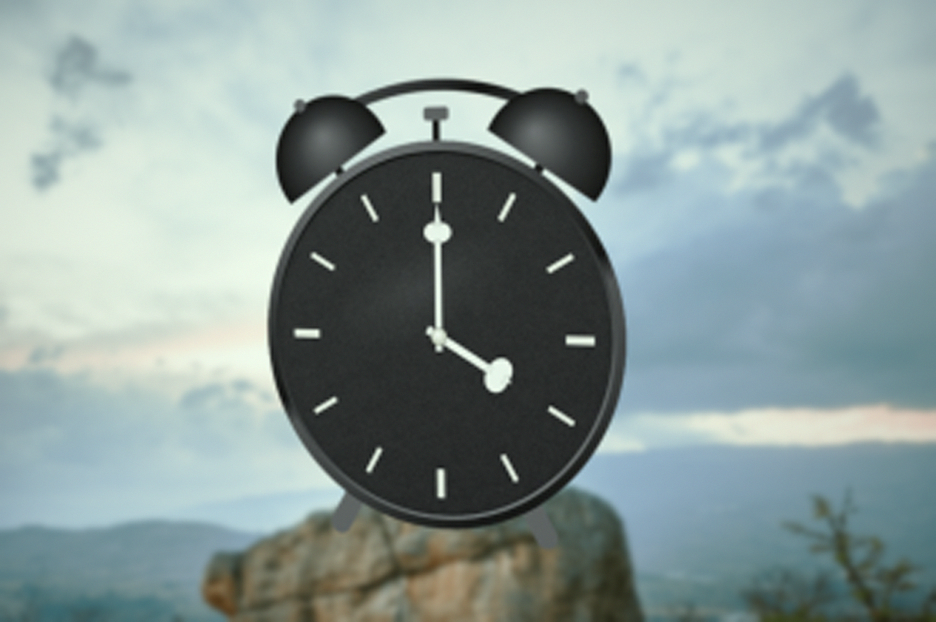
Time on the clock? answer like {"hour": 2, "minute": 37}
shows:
{"hour": 4, "minute": 0}
